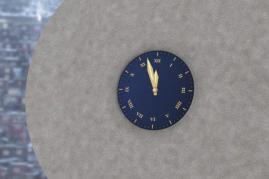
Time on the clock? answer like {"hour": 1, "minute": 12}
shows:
{"hour": 11, "minute": 57}
